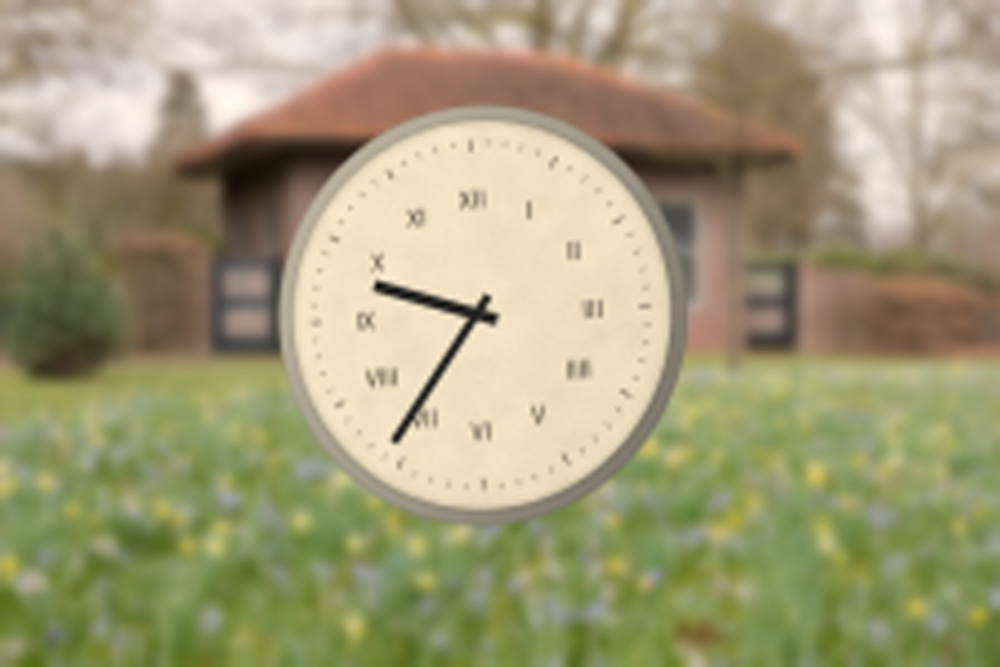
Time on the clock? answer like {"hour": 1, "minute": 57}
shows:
{"hour": 9, "minute": 36}
